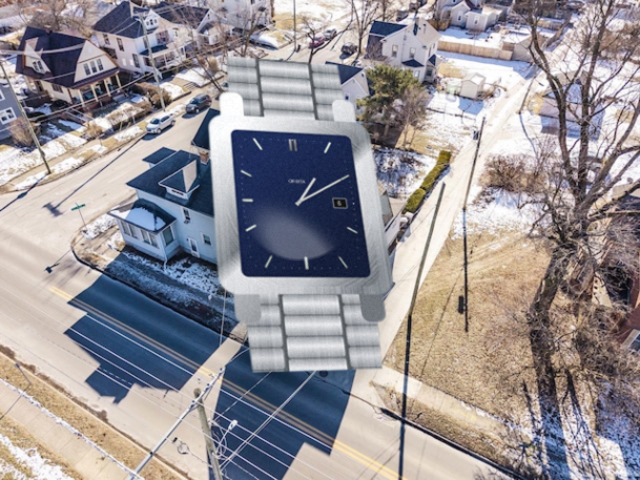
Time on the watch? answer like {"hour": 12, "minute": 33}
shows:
{"hour": 1, "minute": 10}
